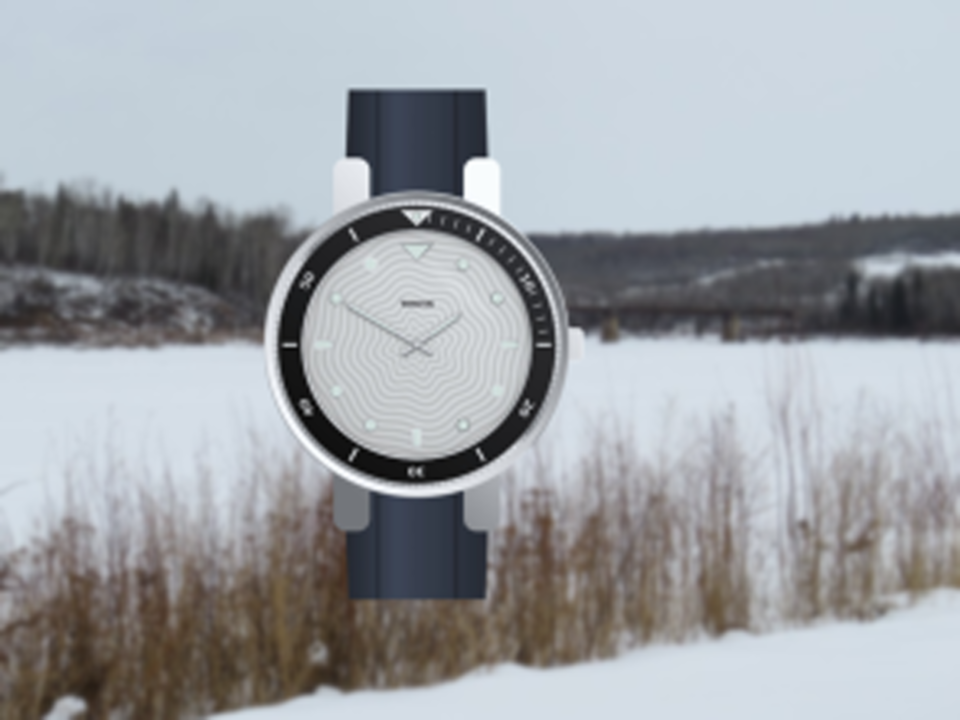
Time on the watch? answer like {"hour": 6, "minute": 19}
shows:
{"hour": 1, "minute": 50}
